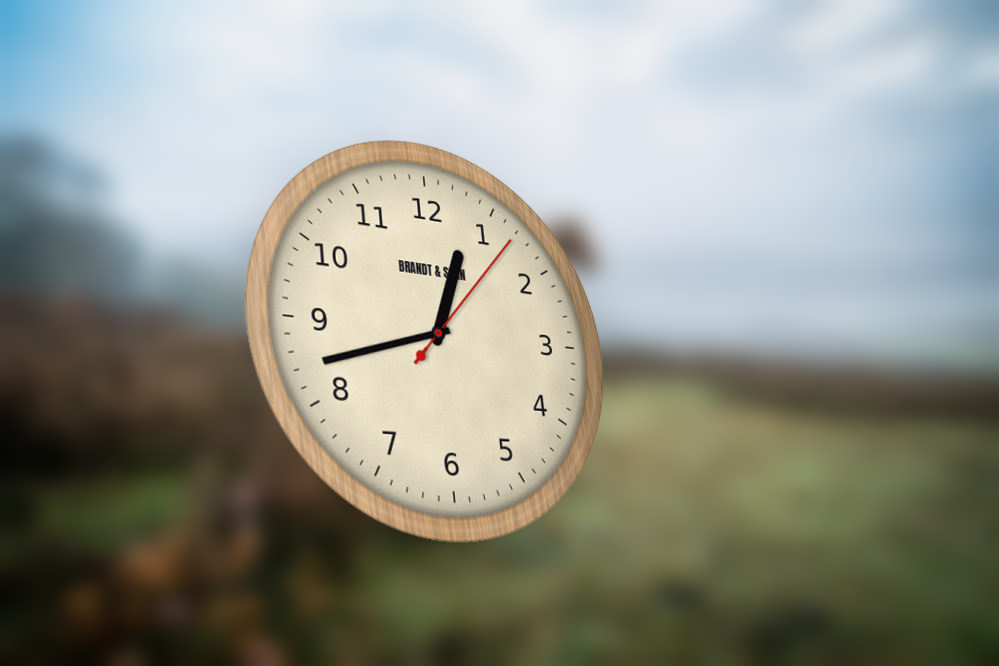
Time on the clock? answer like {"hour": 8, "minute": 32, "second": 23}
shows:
{"hour": 12, "minute": 42, "second": 7}
